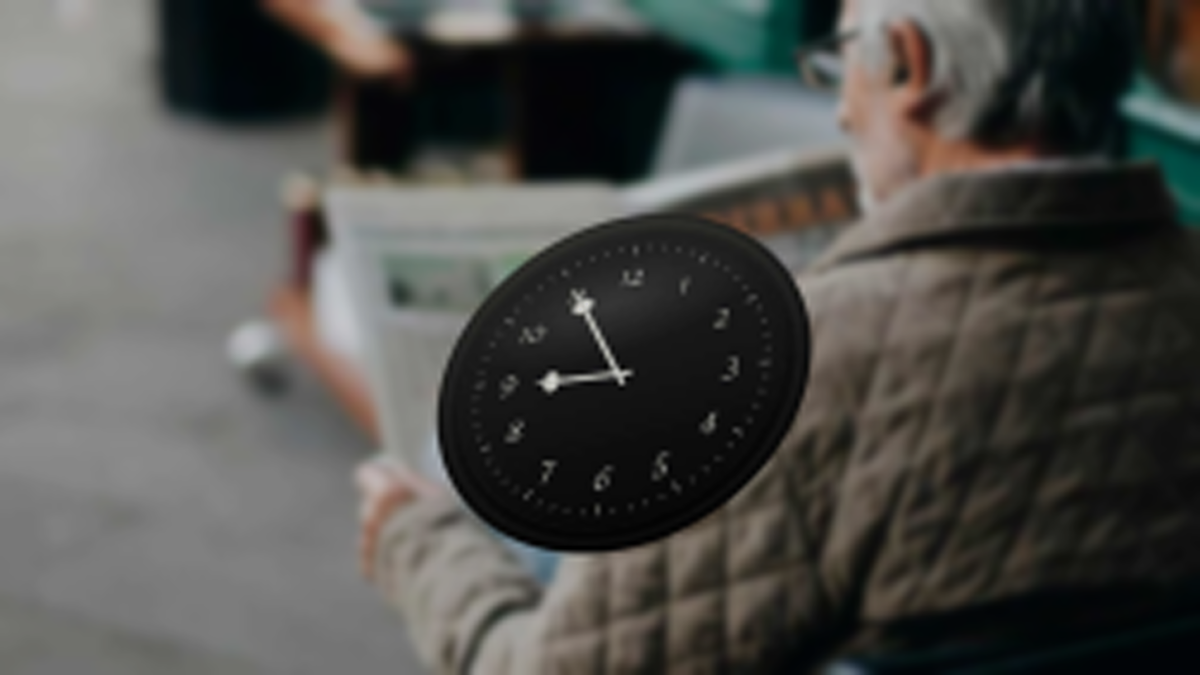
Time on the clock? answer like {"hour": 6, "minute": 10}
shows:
{"hour": 8, "minute": 55}
